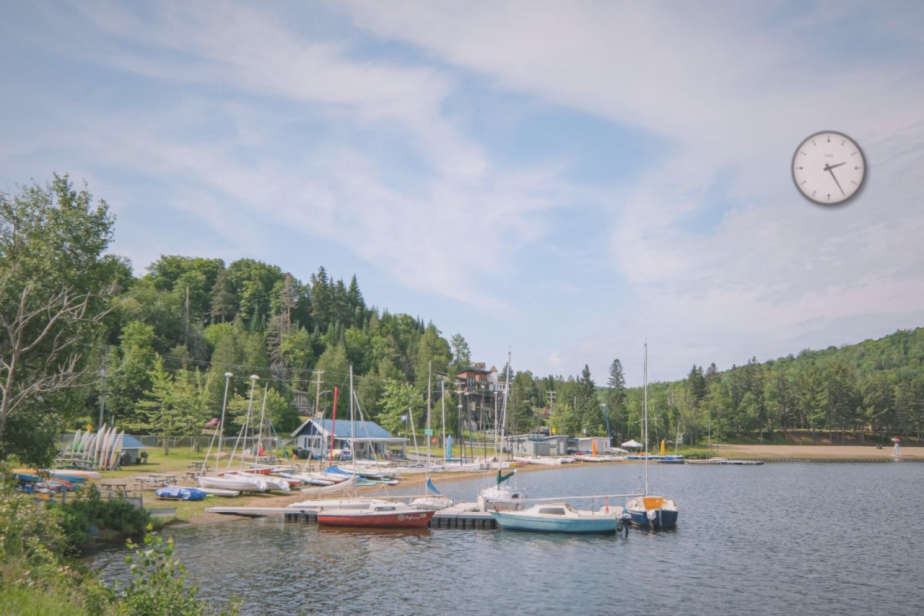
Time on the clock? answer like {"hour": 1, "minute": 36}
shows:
{"hour": 2, "minute": 25}
